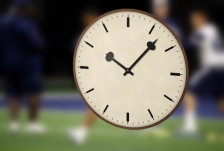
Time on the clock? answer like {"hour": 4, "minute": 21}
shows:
{"hour": 10, "minute": 7}
